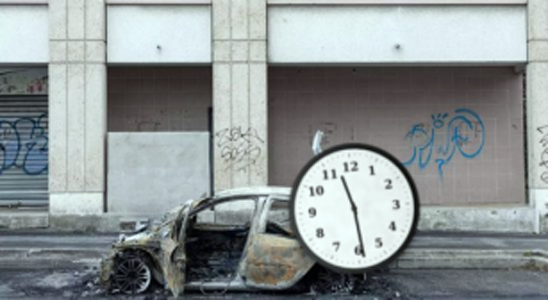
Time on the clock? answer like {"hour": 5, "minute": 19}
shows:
{"hour": 11, "minute": 29}
